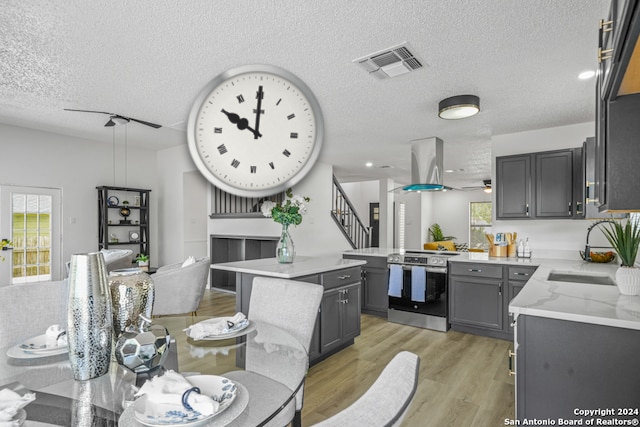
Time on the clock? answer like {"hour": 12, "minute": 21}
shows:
{"hour": 10, "minute": 0}
